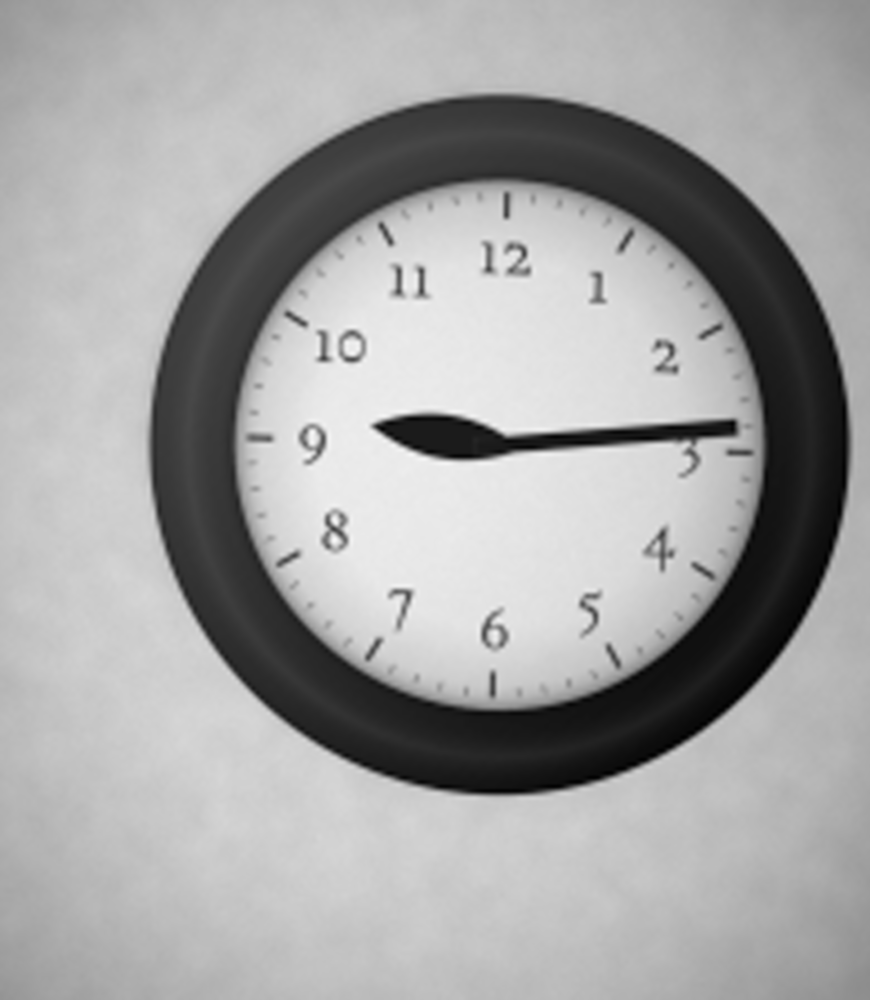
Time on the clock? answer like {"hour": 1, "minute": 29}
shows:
{"hour": 9, "minute": 14}
